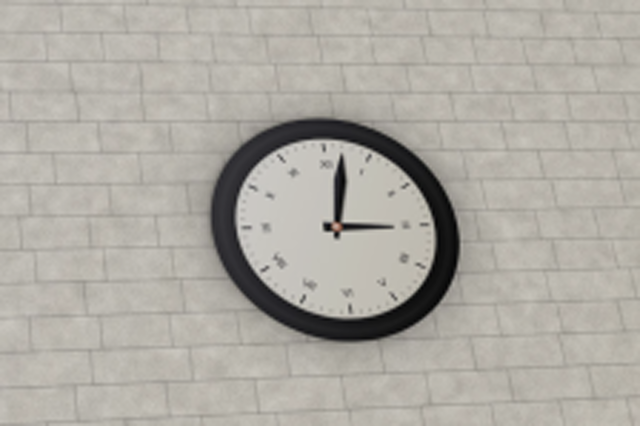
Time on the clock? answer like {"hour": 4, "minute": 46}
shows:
{"hour": 3, "minute": 2}
